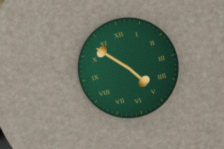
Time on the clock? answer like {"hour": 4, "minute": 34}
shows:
{"hour": 4, "minute": 53}
